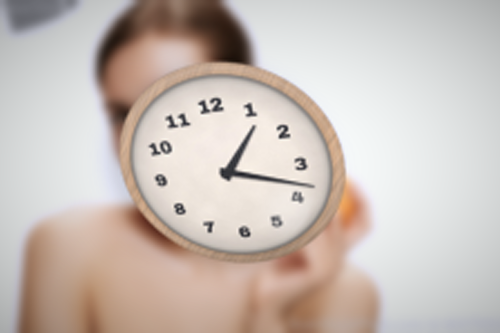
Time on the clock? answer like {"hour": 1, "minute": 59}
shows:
{"hour": 1, "minute": 18}
